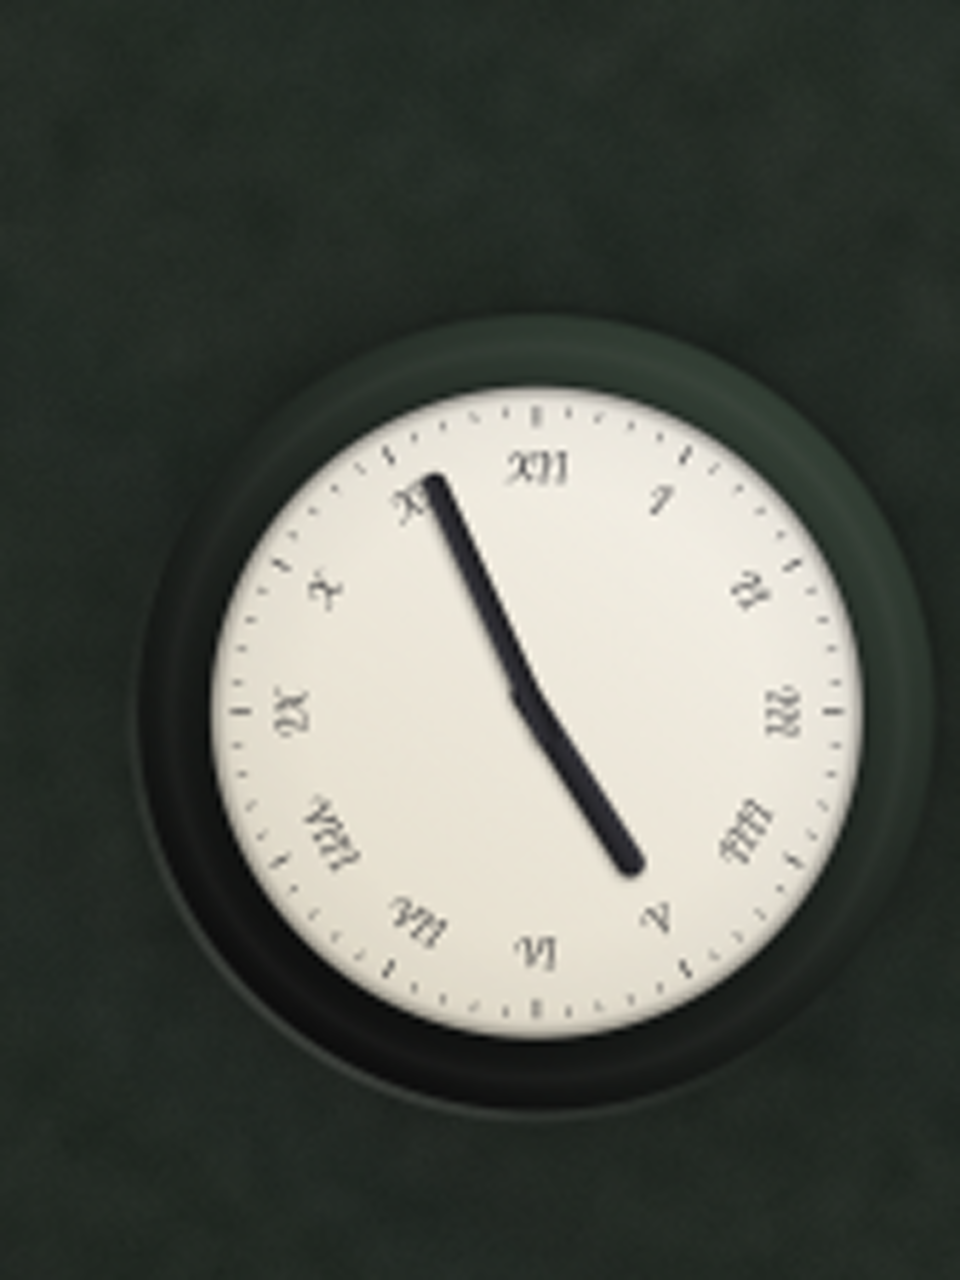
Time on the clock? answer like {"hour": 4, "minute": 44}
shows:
{"hour": 4, "minute": 56}
